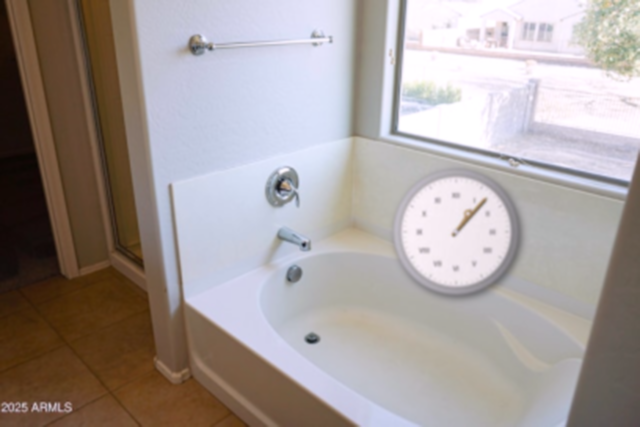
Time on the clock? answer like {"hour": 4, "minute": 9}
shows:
{"hour": 1, "minute": 7}
